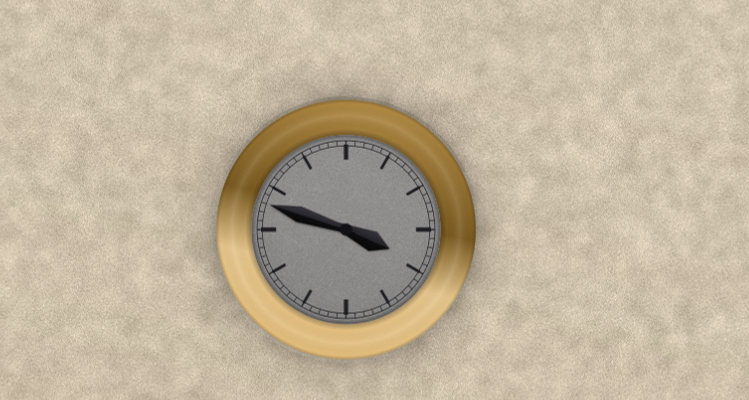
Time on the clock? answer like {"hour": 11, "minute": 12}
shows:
{"hour": 3, "minute": 48}
